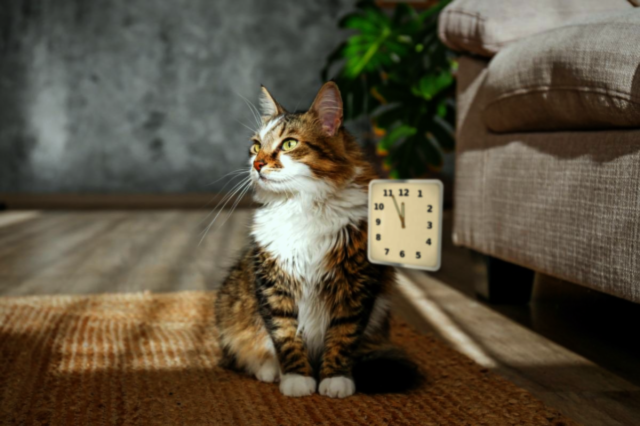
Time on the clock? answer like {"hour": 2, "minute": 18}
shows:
{"hour": 11, "minute": 56}
